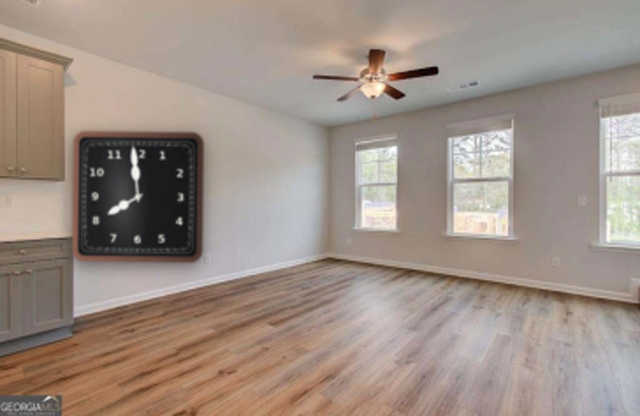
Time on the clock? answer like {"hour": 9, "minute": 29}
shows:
{"hour": 7, "minute": 59}
